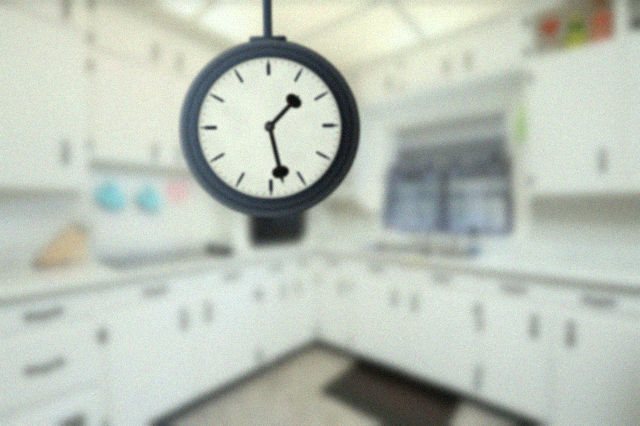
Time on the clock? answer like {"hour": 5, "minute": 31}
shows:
{"hour": 1, "minute": 28}
